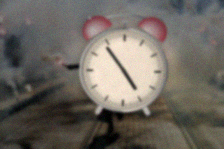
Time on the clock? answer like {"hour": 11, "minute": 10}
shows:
{"hour": 4, "minute": 54}
